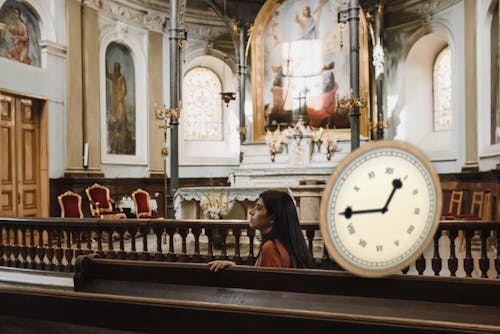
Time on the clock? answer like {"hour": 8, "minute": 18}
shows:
{"hour": 12, "minute": 44}
